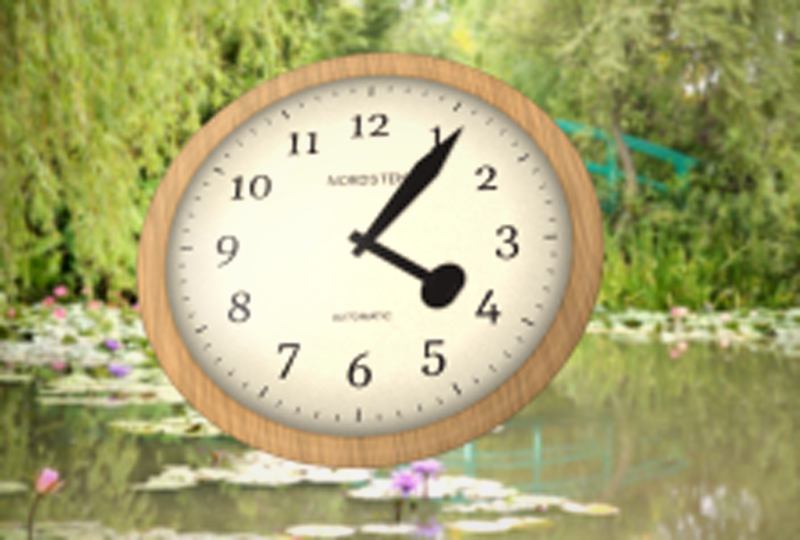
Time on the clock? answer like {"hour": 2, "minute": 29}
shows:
{"hour": 4, "minute": 6}
